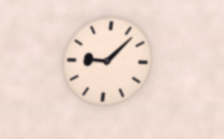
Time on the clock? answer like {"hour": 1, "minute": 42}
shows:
{"hour": 9, "minute": 7}
